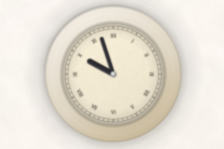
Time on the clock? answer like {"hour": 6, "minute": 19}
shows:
{"hour": 9, "minute": 57}
